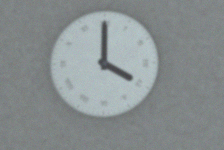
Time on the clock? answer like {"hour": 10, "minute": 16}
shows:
{"hour": 4, "minute": 0}
